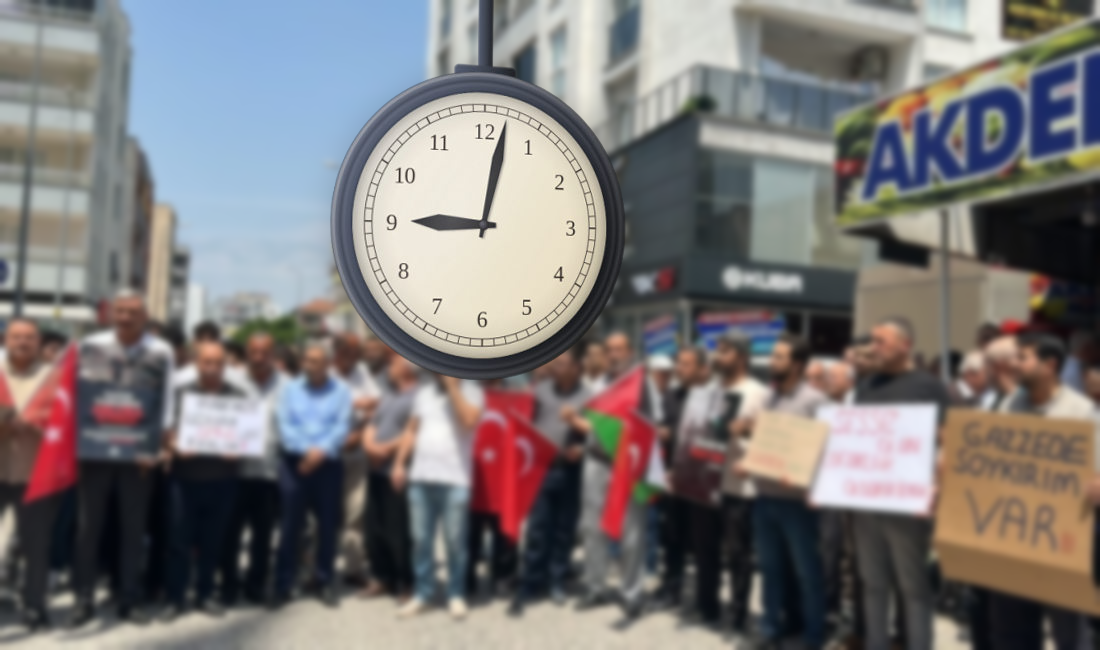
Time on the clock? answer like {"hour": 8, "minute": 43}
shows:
{"hour": 9, "minute": 2}
